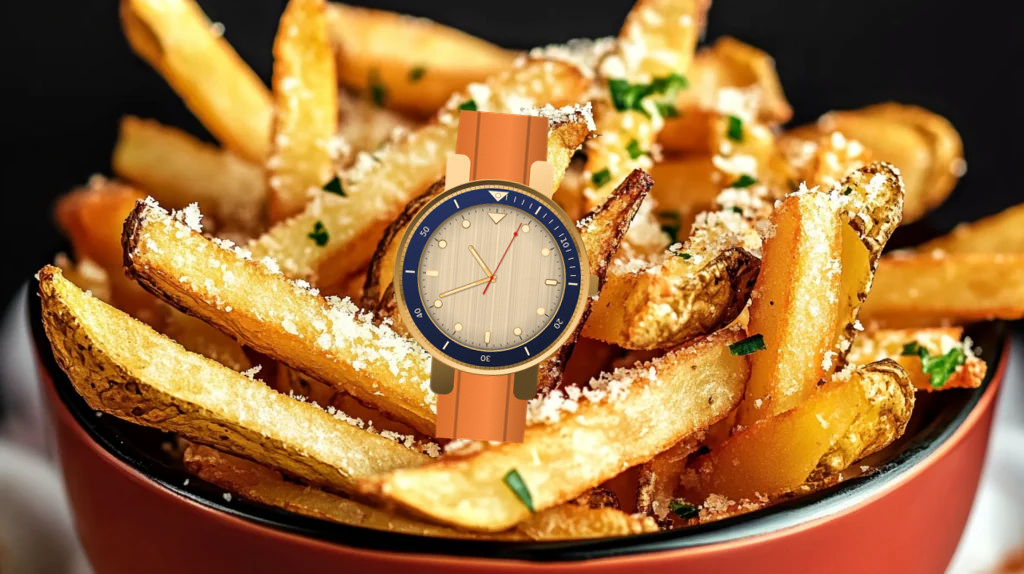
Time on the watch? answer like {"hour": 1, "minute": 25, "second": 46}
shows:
{"hour": 10, "minute": 41, "second": 4}
